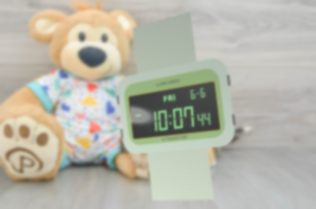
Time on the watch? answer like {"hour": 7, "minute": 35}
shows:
{"hour": 10, "minute": 7}
